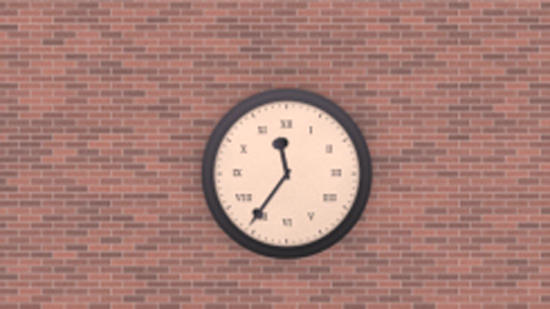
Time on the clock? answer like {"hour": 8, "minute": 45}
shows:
{"hour": 11, "minute": 36}
